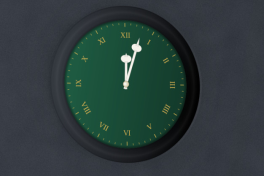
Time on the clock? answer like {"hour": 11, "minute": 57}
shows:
{"hour": 12, "minute": 3}
